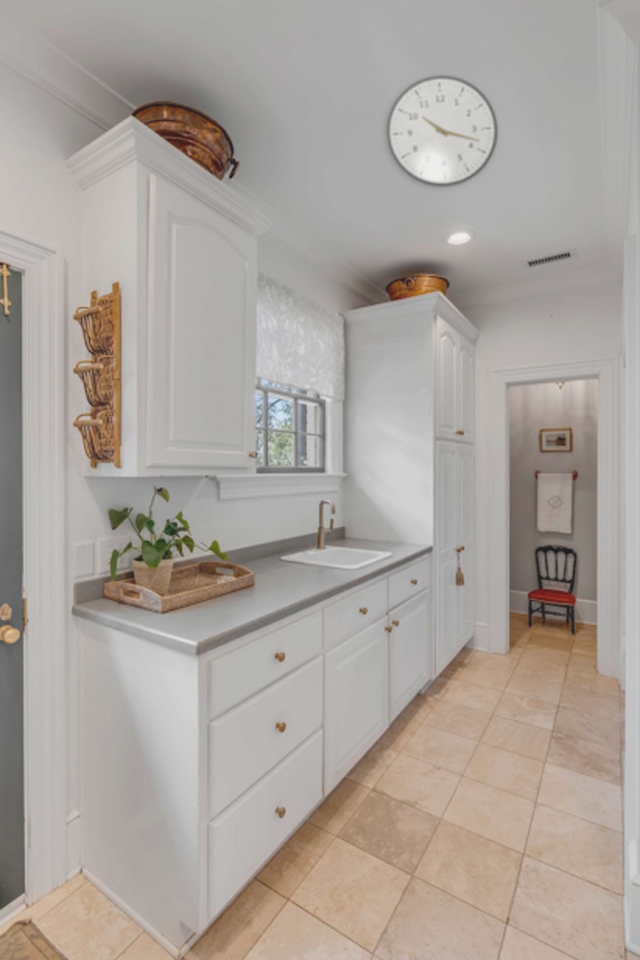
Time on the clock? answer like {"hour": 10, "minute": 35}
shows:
{"hour": 10, "minute": 18}
